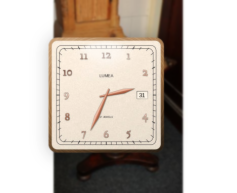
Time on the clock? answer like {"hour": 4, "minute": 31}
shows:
{"hour": 2, "minute": 34}
